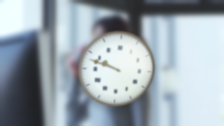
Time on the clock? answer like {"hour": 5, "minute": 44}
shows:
{"hour": 9, "minute": 48}
